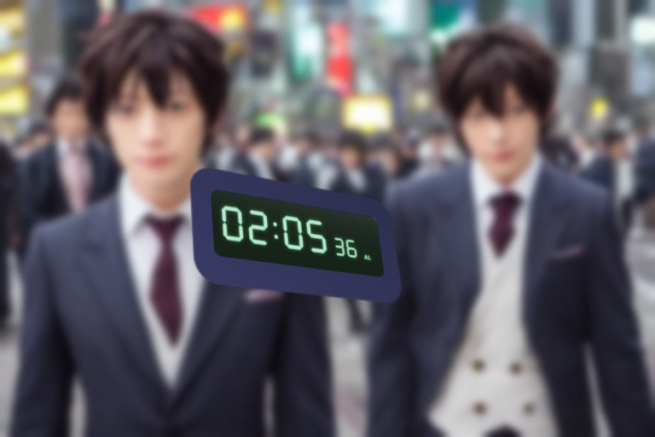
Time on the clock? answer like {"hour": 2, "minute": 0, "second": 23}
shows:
{"hour": 2, "minute": 5, "second": 36}
